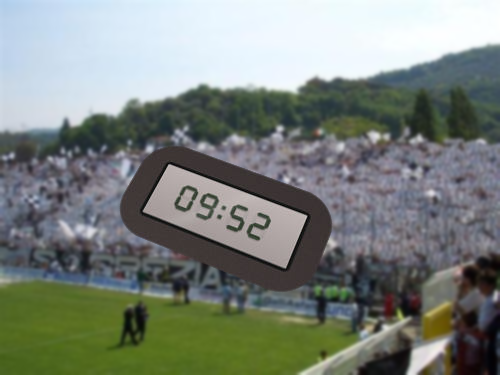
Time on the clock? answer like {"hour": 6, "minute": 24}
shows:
{"hour": 9, "minute": 52}
